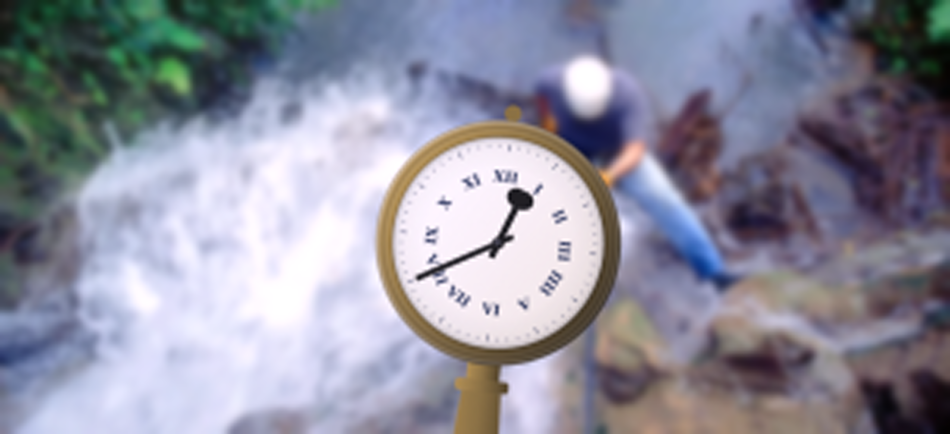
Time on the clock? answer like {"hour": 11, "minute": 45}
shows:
{"hour": 12, "minute": 40}
